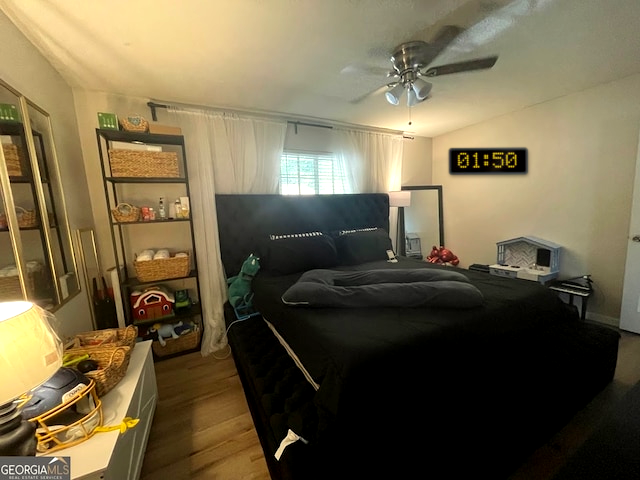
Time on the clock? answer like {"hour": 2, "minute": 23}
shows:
{"hour": 1, "minute": 50}
